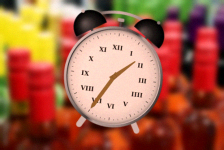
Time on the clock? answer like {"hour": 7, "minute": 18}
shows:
{"hour": 1, "minute": 35}
